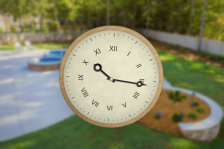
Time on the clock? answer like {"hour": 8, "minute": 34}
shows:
{"hour": 10, "minute": 16}
